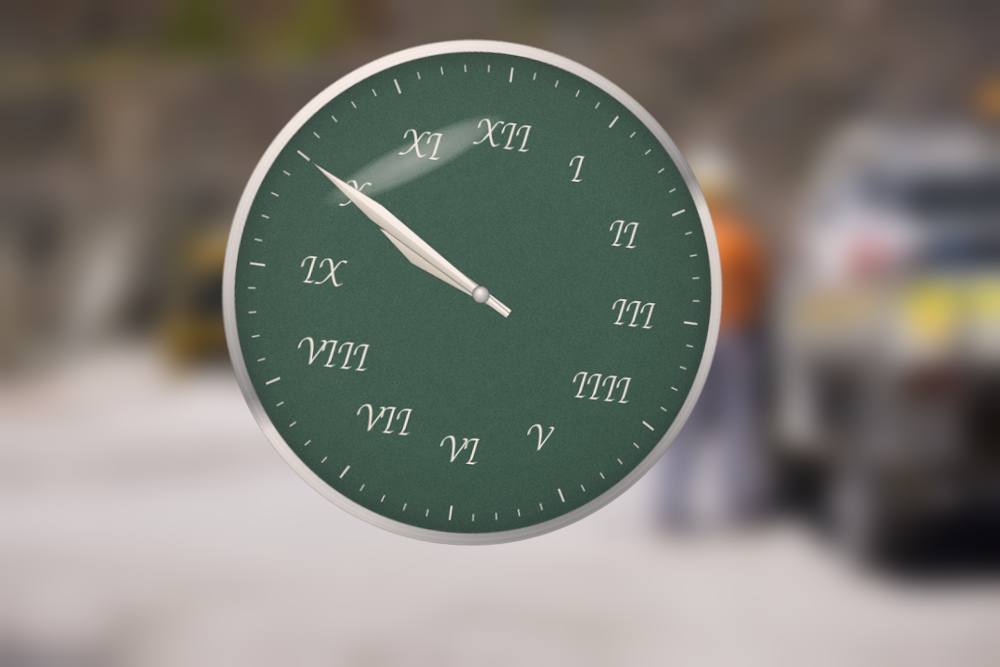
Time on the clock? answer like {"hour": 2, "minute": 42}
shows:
{"hour": 9, "minute": 50}
